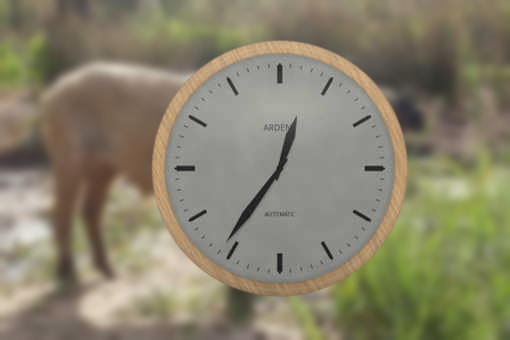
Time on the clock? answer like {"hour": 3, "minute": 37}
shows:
{"hour": 12, "minute": 36}
